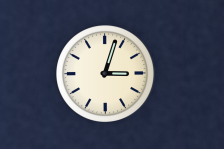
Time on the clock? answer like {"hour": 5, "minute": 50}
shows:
{"hour": 3, "minute": 3}
